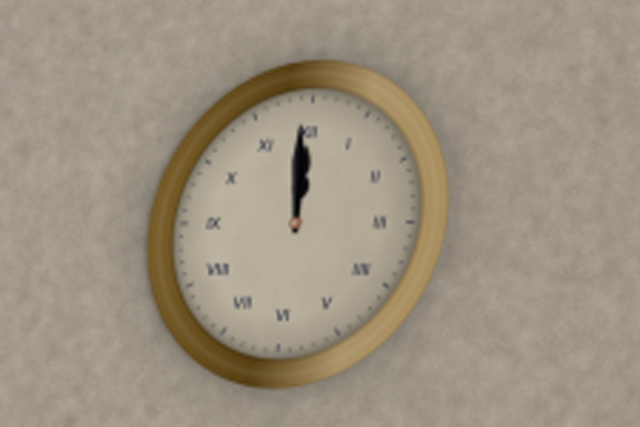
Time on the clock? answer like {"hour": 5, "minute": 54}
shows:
{"hour": 11, "minute": 59}
